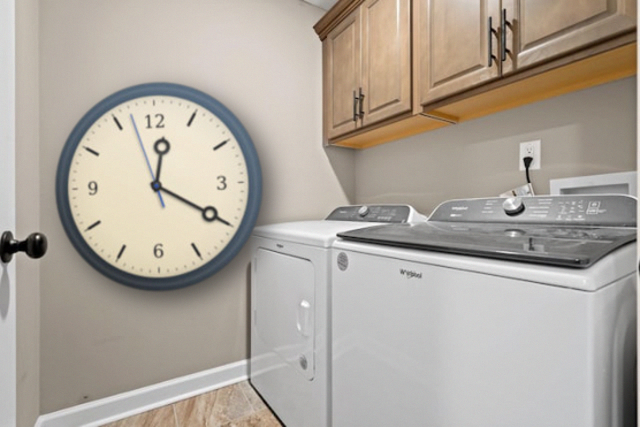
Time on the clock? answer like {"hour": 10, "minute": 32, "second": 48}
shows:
{"hour": 12, "minute": 19, "second": 57}
